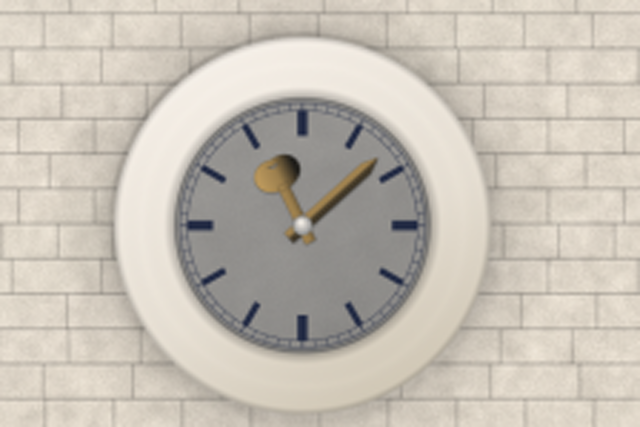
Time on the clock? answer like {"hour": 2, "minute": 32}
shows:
{"hour": 11, "minute": 8}
